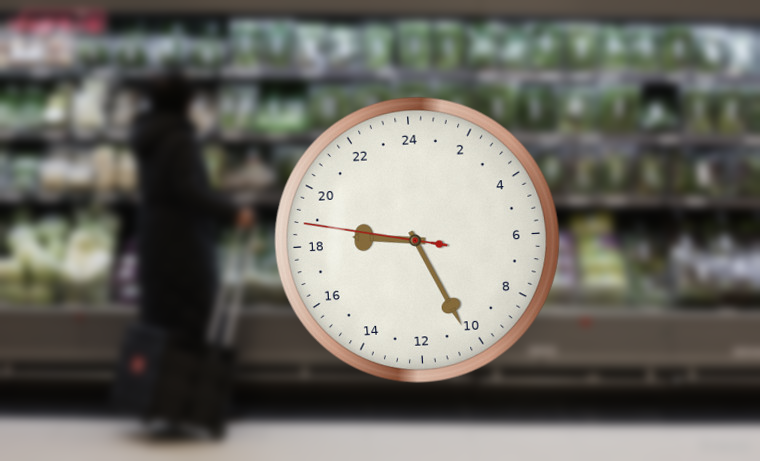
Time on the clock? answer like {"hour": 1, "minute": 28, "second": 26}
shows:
{"hour": 18, "minute": 25, "second": 47}
